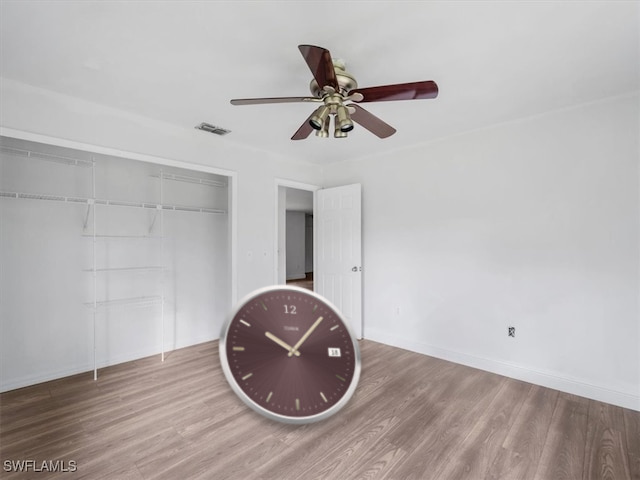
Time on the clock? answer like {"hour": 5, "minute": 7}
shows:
{"hour": 10, "minute": 7}
